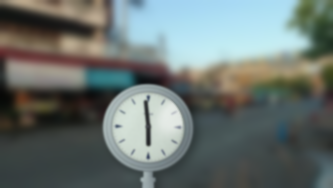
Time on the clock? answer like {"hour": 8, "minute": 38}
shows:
{"hour": 5, "minute": 59}
